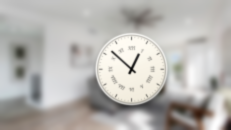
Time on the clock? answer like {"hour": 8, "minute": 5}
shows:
{"hour": 12, "minute": 52}
